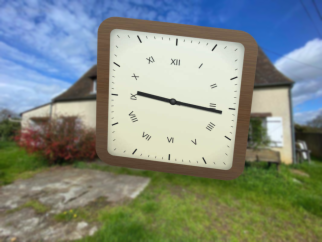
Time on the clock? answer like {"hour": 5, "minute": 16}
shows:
{"hour": 9, "minute": 16}
